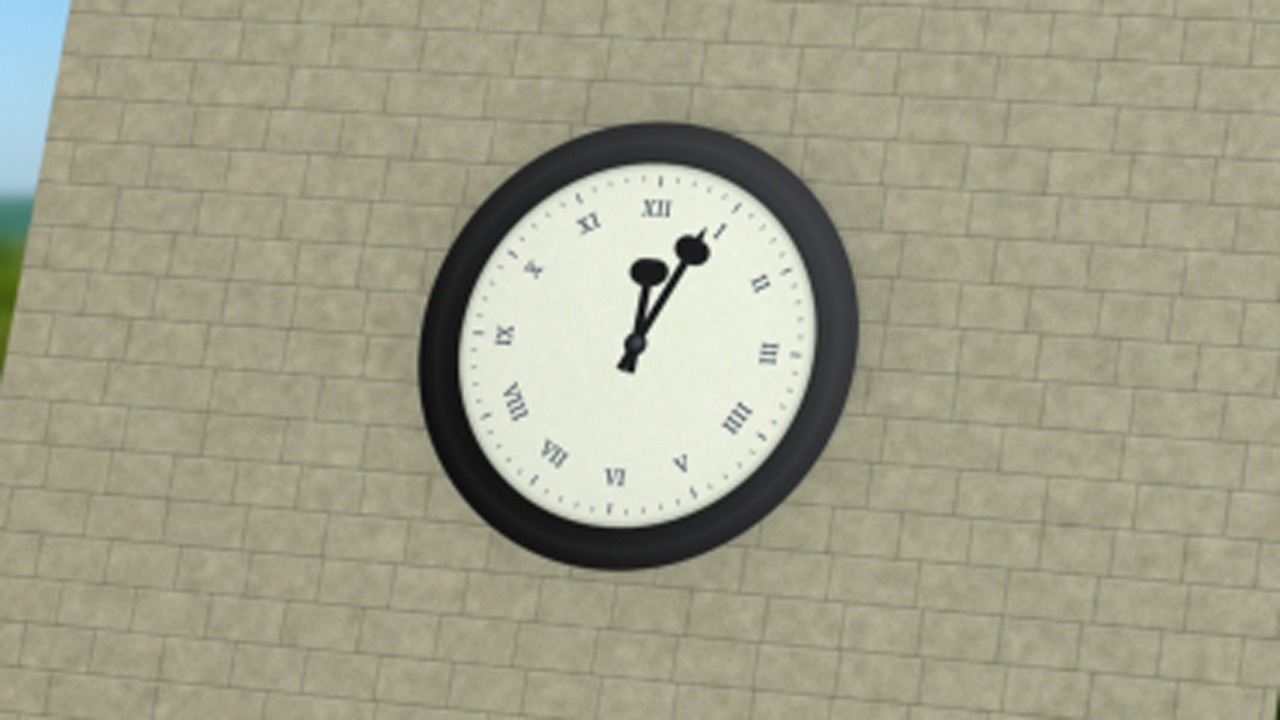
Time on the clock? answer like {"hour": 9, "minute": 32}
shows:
{"hour": 12, "minute": 4}
